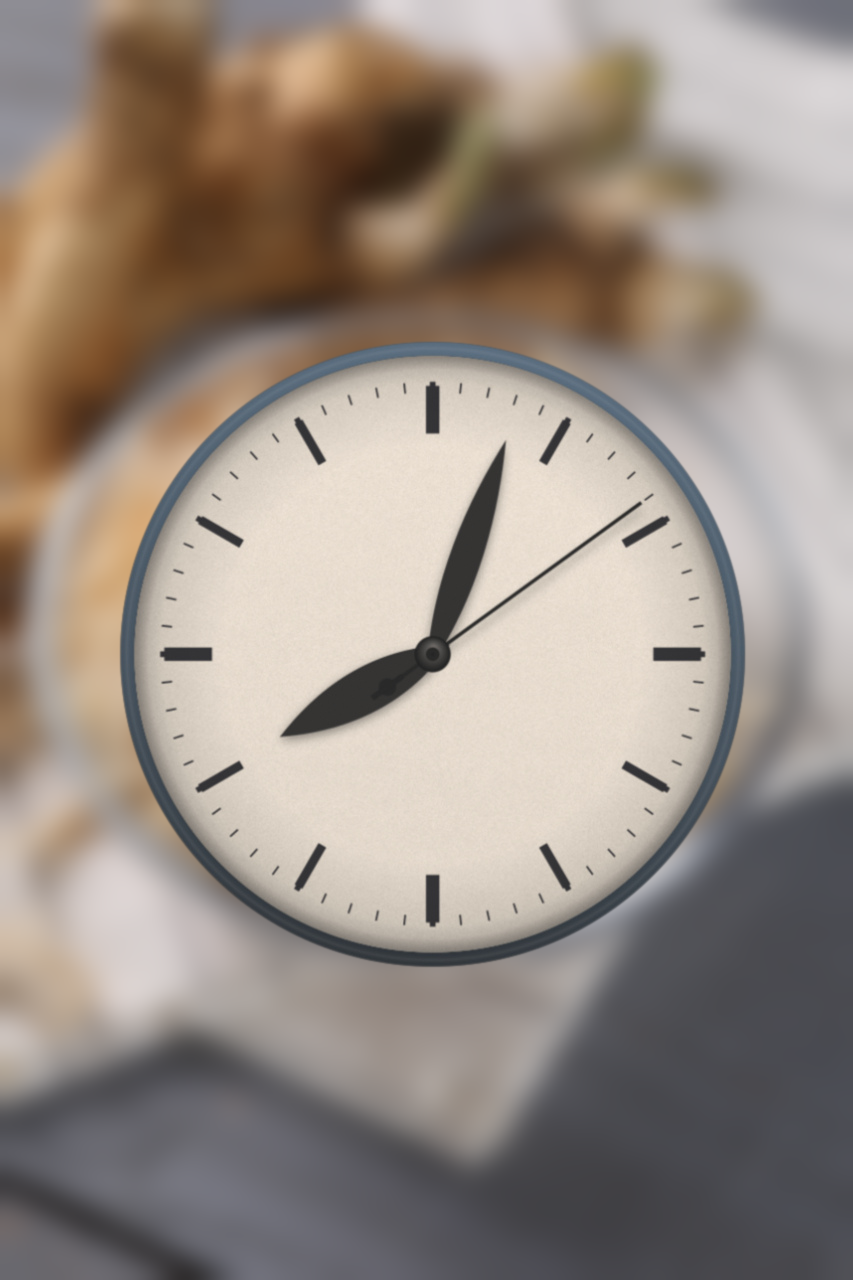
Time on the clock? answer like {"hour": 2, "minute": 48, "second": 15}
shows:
{"hour": 8, "minute": 3, "second": 9}
